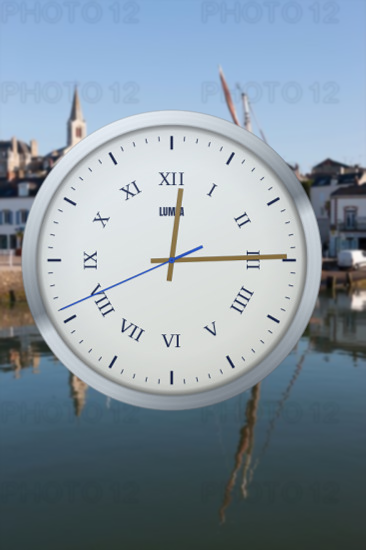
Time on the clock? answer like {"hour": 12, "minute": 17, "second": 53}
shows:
{"hour": 12, "minute": 14, "second": 41}
